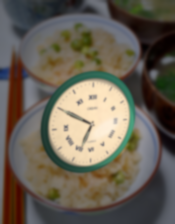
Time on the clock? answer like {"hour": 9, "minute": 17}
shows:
{"hour": 6, "minute": 50}
